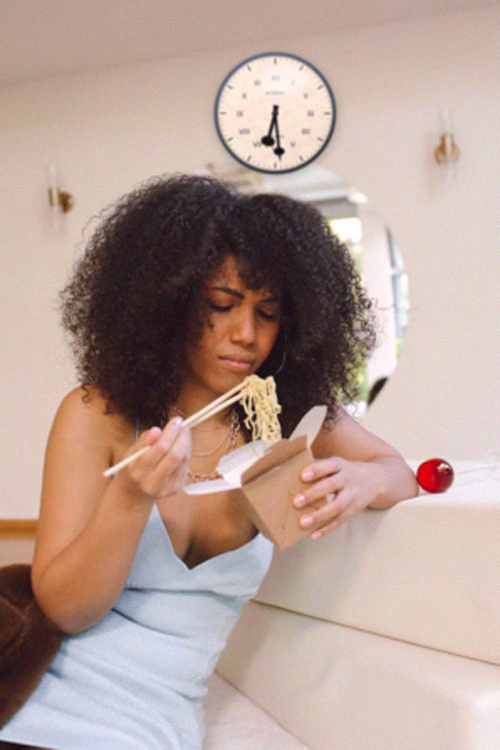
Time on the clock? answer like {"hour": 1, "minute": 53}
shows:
{"hour": 6, "minute": 29}
